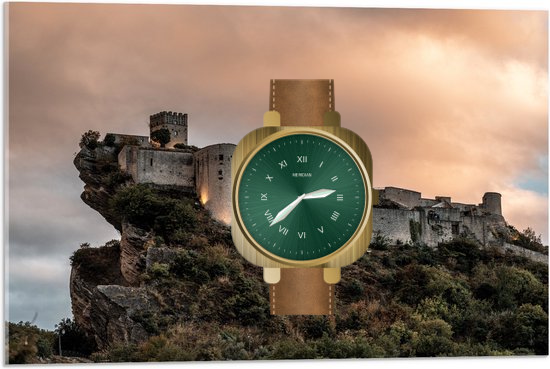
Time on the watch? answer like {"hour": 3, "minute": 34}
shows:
{"hour": 2, "minute": 38}
